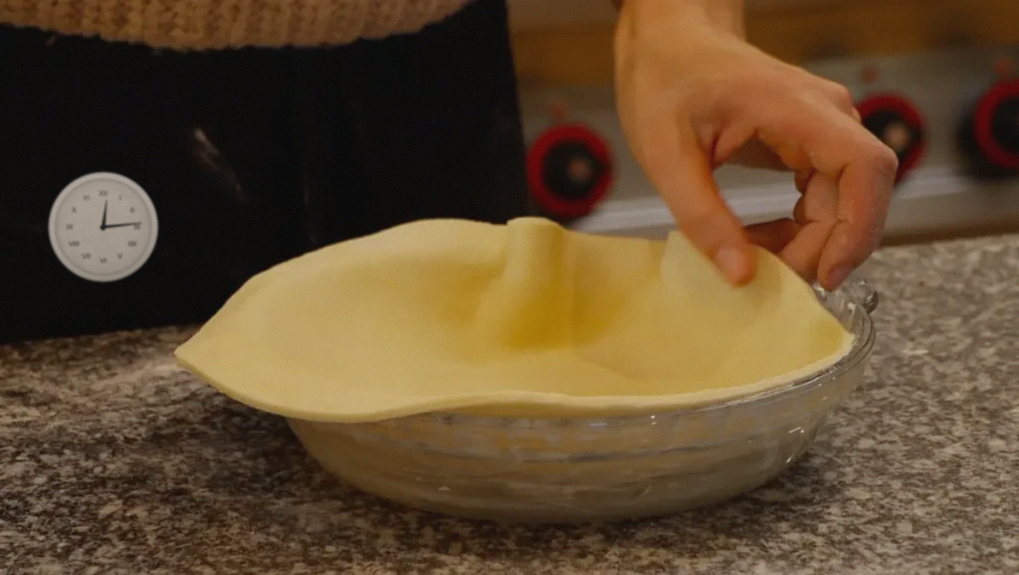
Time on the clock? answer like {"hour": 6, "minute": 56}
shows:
{"hour": 12, "minute": 14}
